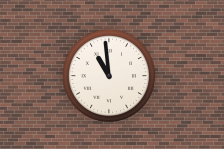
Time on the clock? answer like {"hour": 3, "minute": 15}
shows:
{"hour": 10, "minute": 59}
